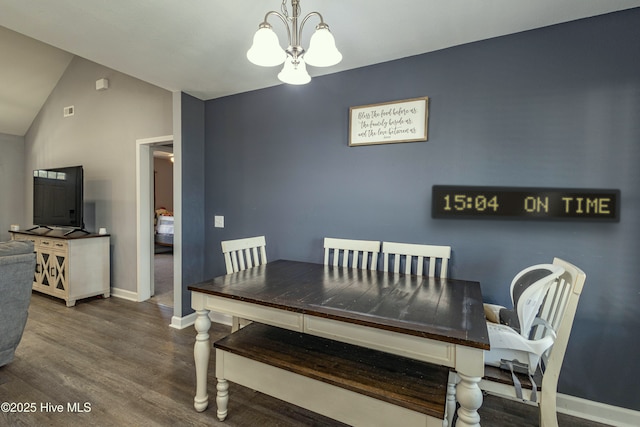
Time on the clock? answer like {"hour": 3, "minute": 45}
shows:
{"hour": 15, "minute": 4}
